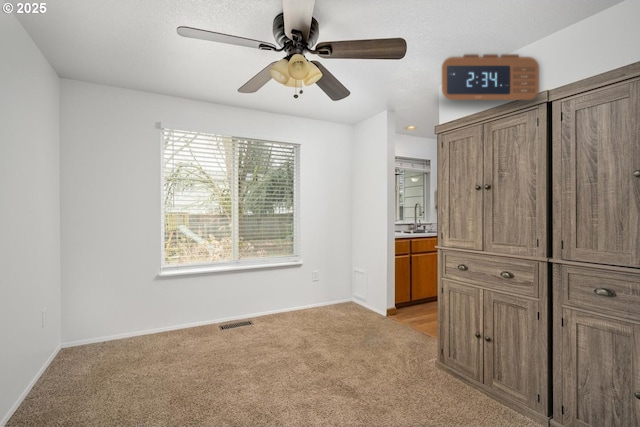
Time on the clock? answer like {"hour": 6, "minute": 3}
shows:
{"hour": 2, "minute": 34}
